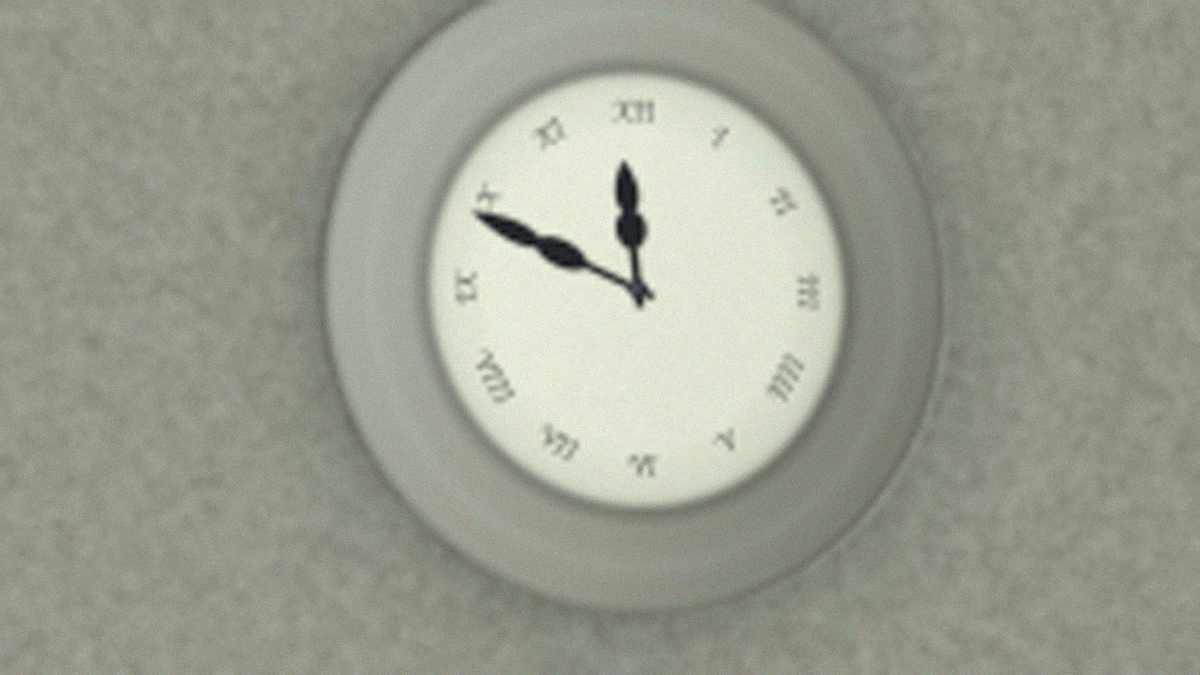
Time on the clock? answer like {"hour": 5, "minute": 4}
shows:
{"hour": 11, "minute": 49}
